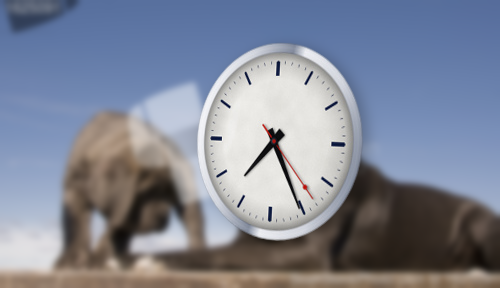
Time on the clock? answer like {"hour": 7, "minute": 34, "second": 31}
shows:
{"hour": 7, "minute": 25, "second": 23}
